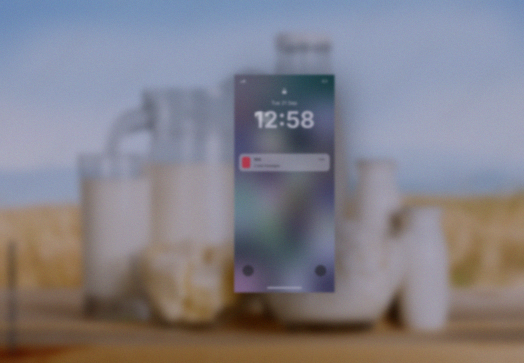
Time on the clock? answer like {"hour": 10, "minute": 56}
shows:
{"hour": 12, "minute": 58}
